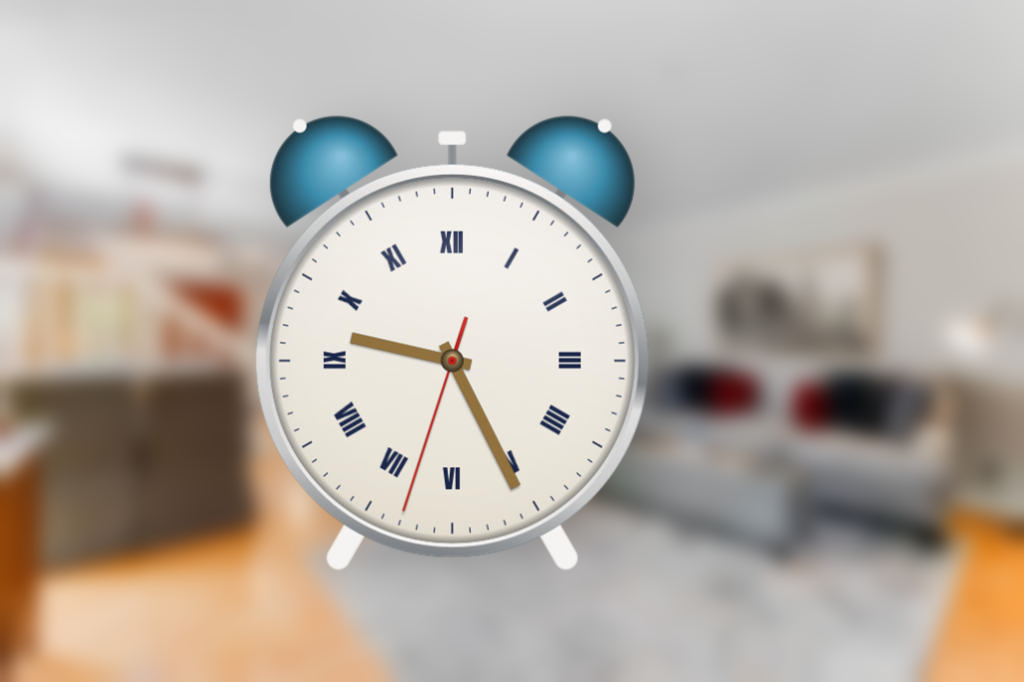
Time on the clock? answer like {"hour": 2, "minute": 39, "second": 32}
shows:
{"hour": 9, "minute": 25, "second": 33}
